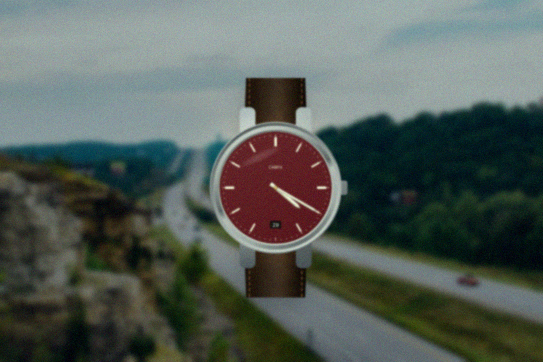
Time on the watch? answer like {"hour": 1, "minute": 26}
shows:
{"hour": 4, "minute": 20}
